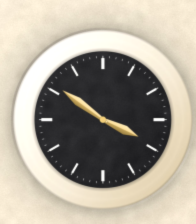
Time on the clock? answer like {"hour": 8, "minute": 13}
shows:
{"hour": 3, "minute": 51}
